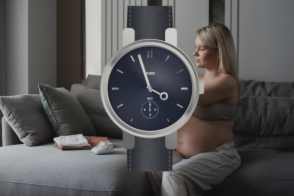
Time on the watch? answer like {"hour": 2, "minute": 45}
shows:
{"hour": 3, "minute": 57}
